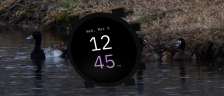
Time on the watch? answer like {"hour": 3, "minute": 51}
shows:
{"hour": 12, "minute": 45}
